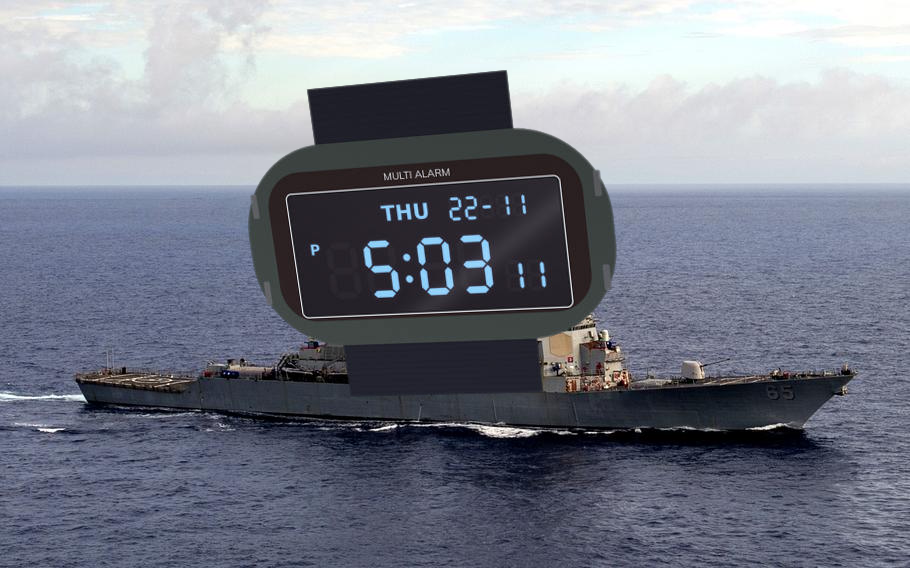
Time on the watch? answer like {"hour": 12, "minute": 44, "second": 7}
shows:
{"hour": 5, "minute": 3, "second": 11}
